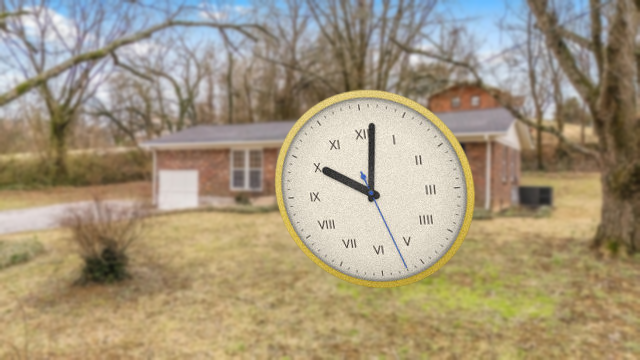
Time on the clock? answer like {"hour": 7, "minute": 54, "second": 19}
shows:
{"hour": 10, "minute": 1, "second": 27}
